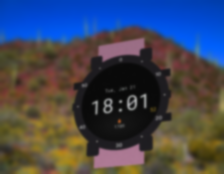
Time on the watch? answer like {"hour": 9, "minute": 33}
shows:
{"hour": 18, "minute": 1}
